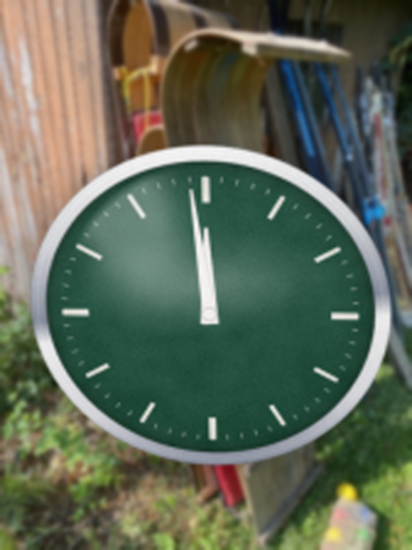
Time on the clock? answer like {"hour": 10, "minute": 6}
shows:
{"hour": 11, "minute": 59}
